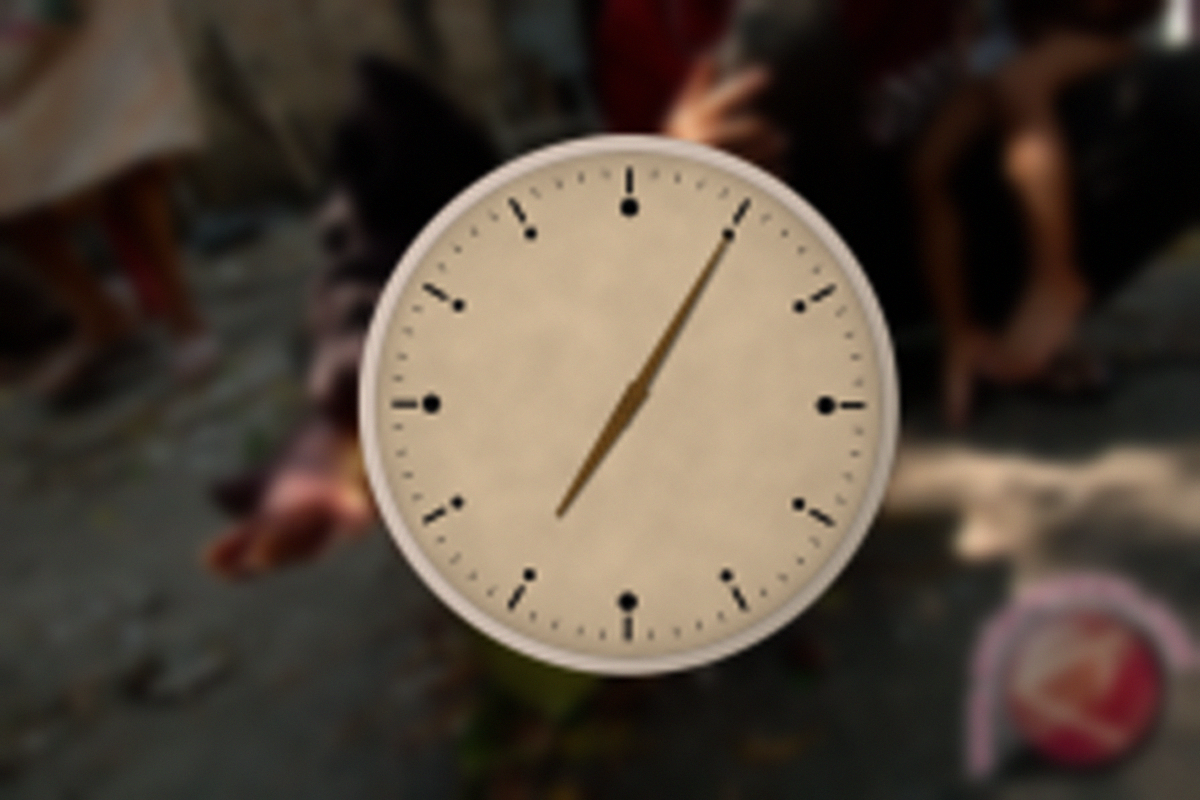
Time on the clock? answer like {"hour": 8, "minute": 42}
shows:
{"hour": 7, "minute": 5}
